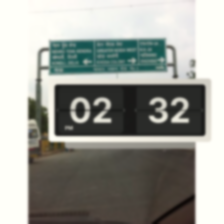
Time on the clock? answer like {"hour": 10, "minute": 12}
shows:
{"hour": 2, "minute": 32}
